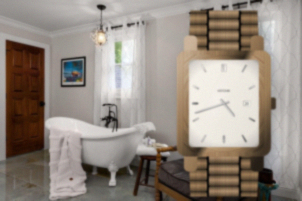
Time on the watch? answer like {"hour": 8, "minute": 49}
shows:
{"hour": 4, "minute": 42}
